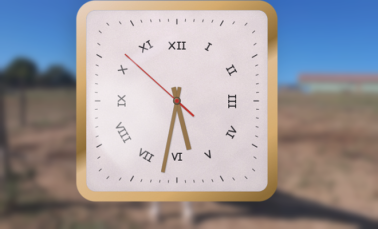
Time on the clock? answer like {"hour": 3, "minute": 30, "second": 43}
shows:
{"hour": 5, "minute": 31, "second": 52}
